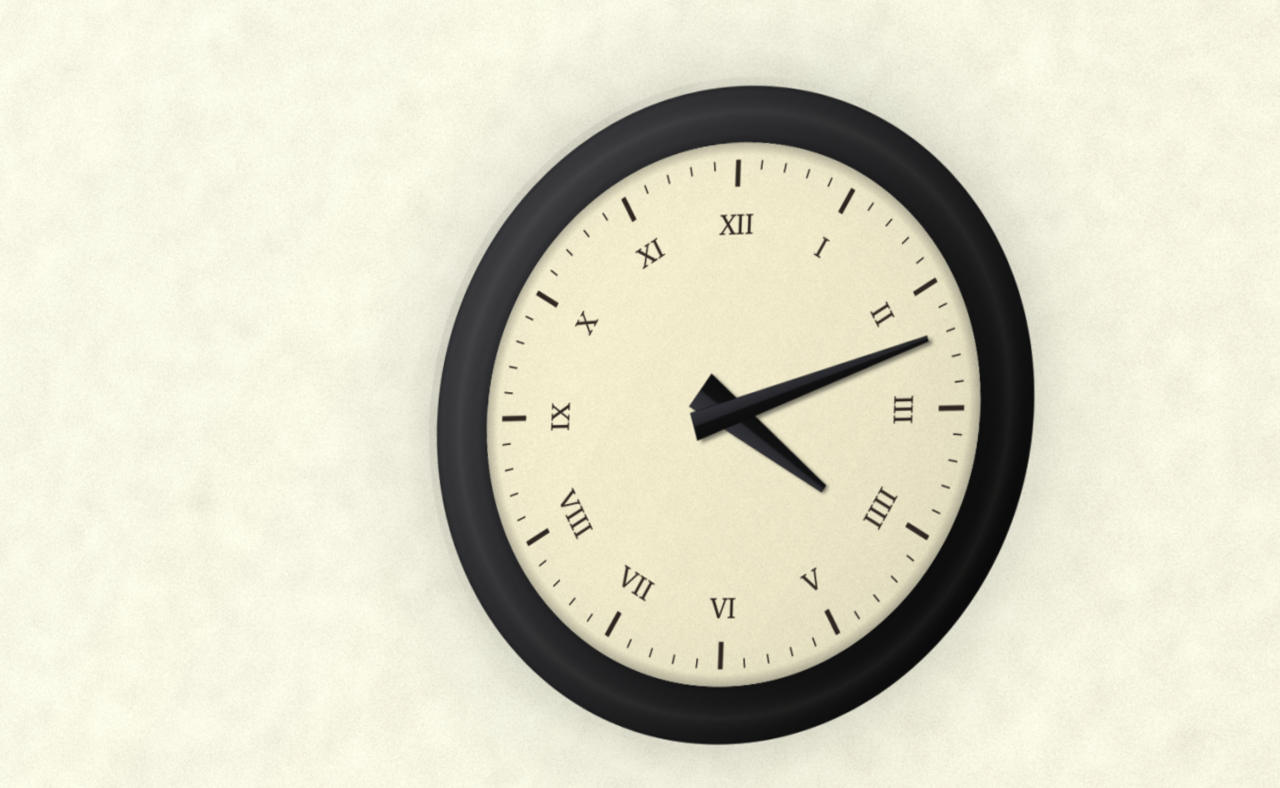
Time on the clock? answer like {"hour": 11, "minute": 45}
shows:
{"hour": 4, "minute": 12}
